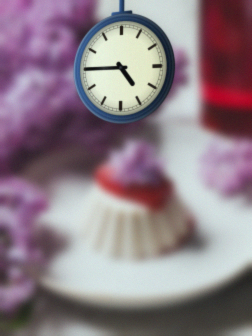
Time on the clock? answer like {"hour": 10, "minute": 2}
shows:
{"hour": 4, "minute": 45}
